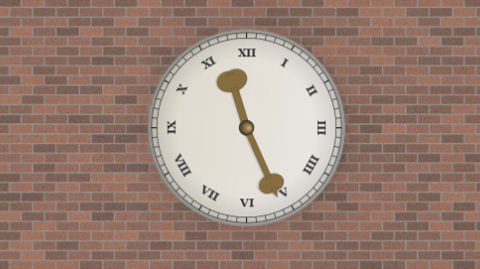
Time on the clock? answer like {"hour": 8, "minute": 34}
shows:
{"hour": 11, "minute": 26}
